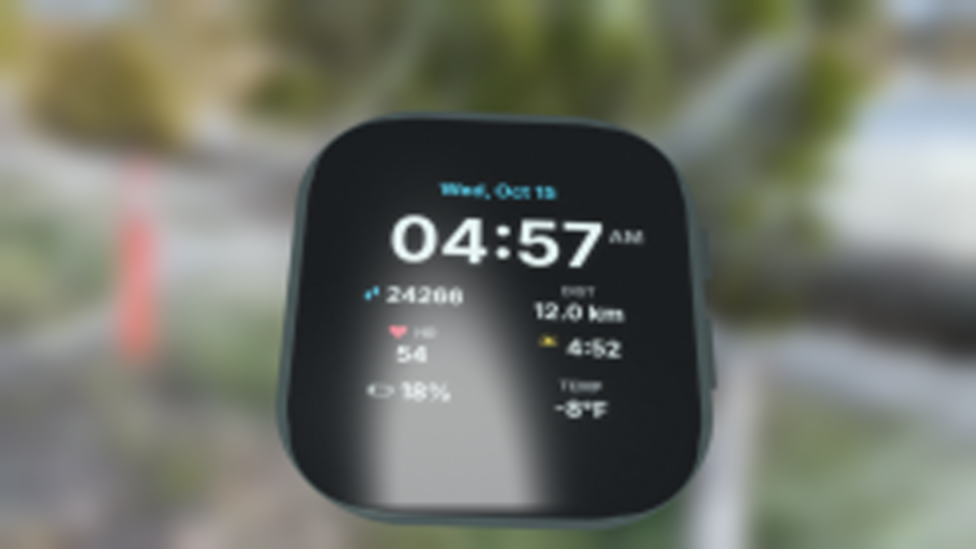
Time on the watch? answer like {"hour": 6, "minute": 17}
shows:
{"hour": 4, "minute": 57}
